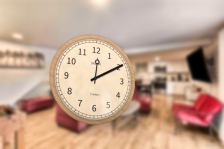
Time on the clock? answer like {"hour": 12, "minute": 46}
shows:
{"hour": 12, "minute": 10}
